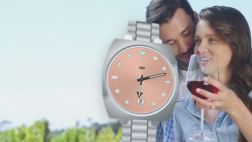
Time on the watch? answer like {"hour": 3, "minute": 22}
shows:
{"hour": 6, "minute": 12}
